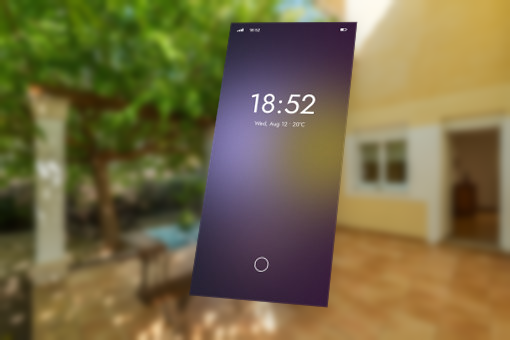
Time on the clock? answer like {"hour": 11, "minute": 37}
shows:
{"hour": 18, "minute": 52}
